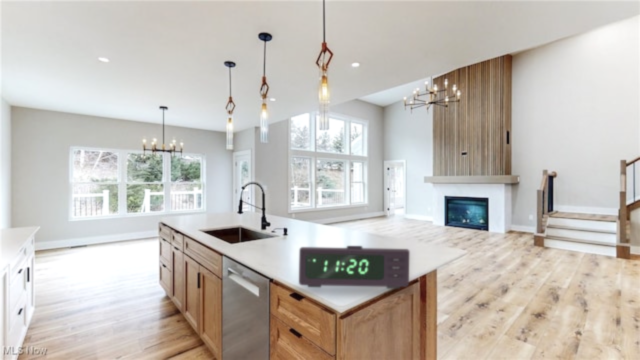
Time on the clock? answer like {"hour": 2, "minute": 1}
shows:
{"hour": 11, "minute": 20}
